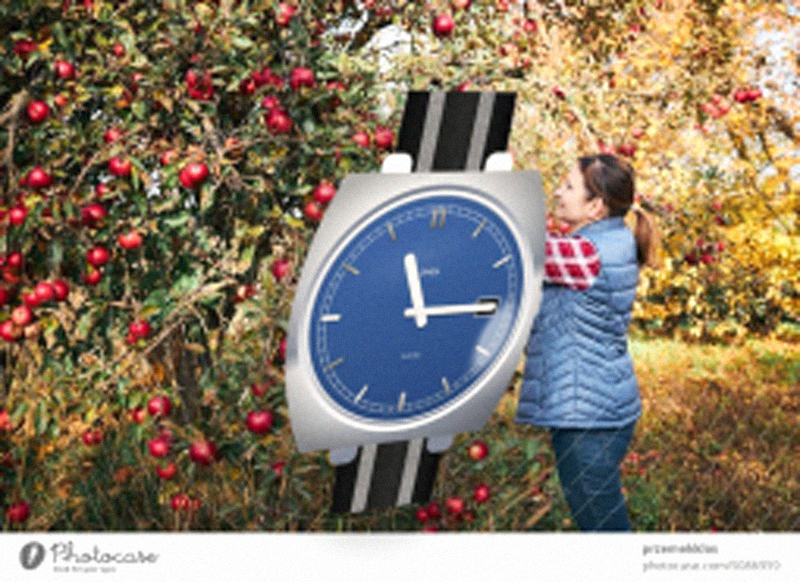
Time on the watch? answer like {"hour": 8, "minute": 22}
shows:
{"hour": 11, "minute": 15}
